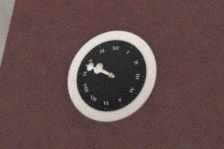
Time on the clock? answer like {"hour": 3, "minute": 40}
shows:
{"hour": 9, "minute": 48}
